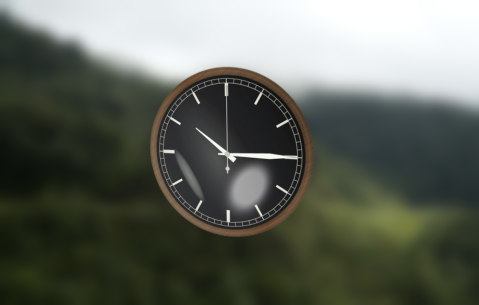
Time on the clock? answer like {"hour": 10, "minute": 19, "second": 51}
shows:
{"hour": 10, "minute": 15, "second": 0}
